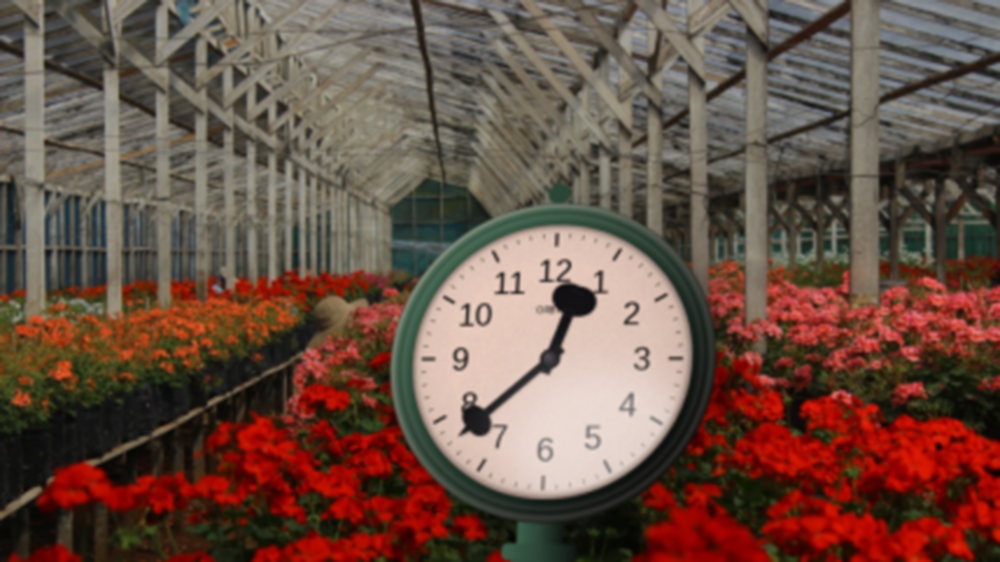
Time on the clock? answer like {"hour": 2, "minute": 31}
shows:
{"hour": 12, "minute": 38}
